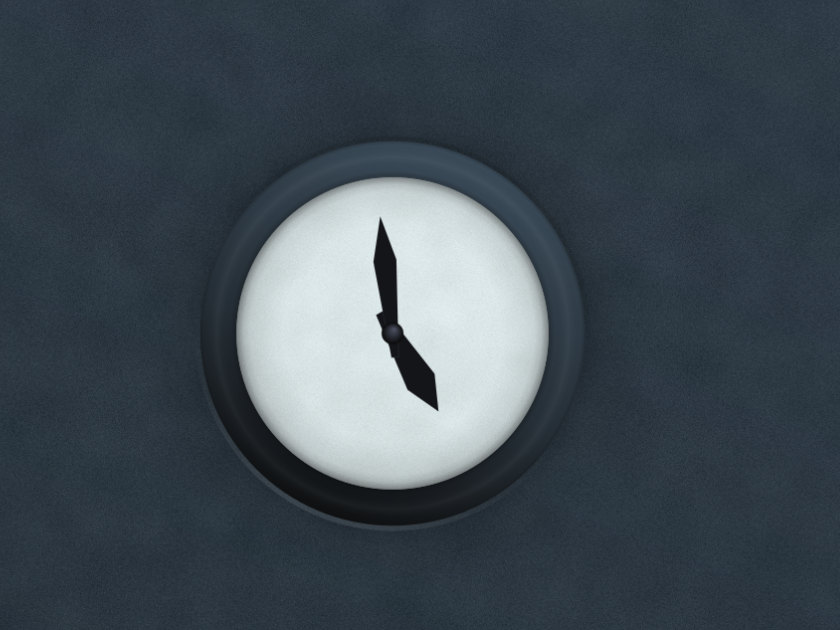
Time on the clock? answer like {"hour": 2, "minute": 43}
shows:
{"hour": 4, "minute": 59}
